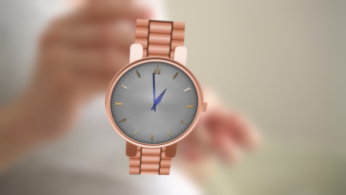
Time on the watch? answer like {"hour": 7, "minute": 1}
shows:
{"hour": 12, "minute": 59}
